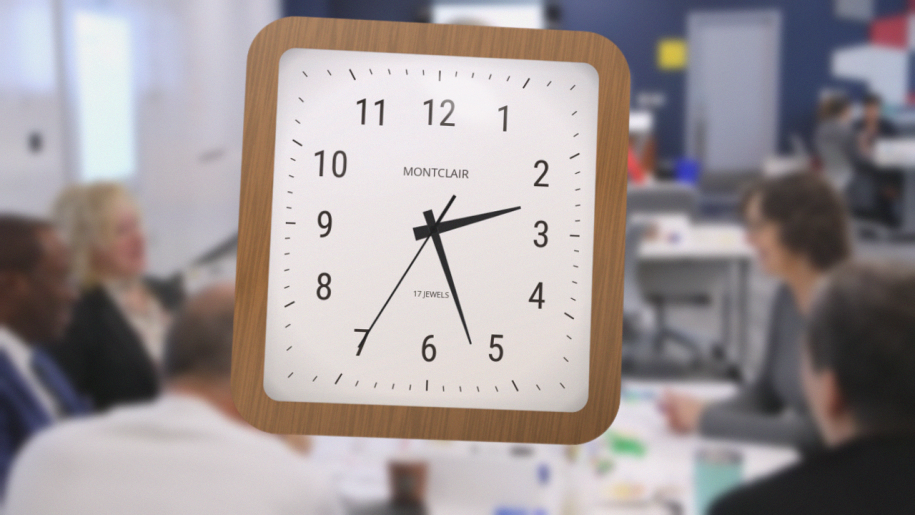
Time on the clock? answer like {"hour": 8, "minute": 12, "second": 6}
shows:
{"hour": 2, "minute": 26, "second": 35}
